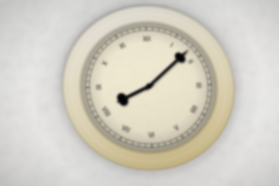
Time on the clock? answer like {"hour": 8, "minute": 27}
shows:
{"hour": 8, "minute": 8}
